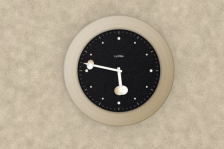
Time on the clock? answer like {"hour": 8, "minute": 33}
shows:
{"hour": 5, "minute": 47}
